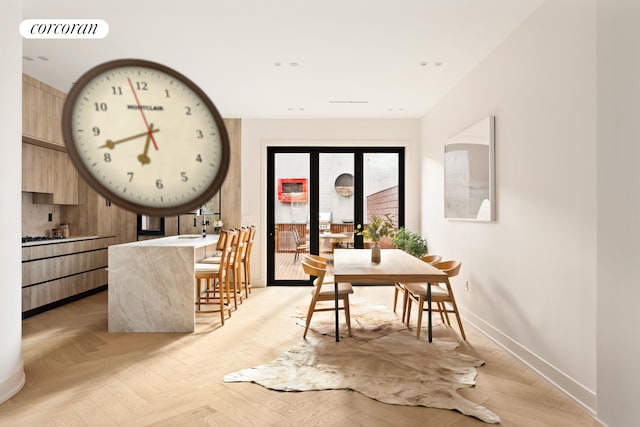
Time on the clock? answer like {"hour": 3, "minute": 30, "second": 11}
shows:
{"hour": 6, "minute": 41, "second": 58}
